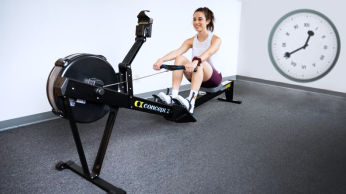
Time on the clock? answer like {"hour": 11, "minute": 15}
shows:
{"hour": 12, "minute": 40}
